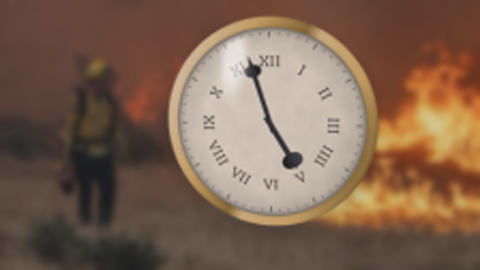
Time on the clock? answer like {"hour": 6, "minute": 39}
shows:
{"hour": 4, "minute": 57}
